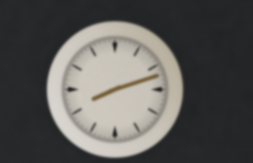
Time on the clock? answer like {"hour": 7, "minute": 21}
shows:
{"hour": 8, "minute": 12}
